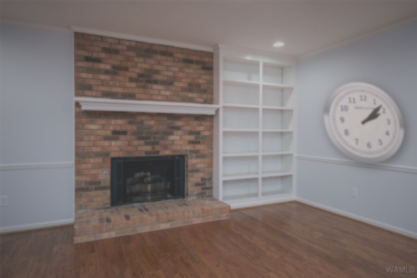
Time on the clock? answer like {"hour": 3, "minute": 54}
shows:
{"hour": 2, "minute": 8}
